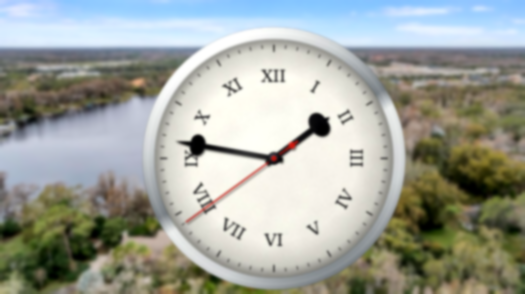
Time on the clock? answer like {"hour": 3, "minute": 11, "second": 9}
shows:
{"hour": 1, "minute": 46, "second": 39}
